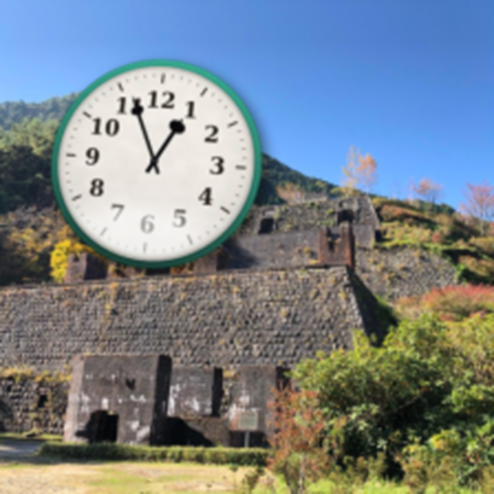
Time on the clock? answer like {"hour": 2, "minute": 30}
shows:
{"hour": 12, "minute": 56}
